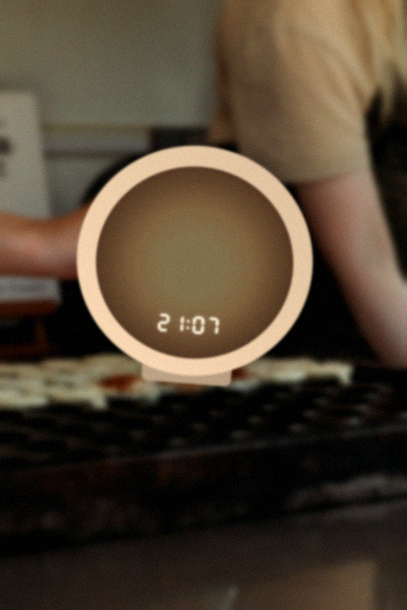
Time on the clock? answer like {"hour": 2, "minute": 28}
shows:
{"hour": 21, "minute": 7}
